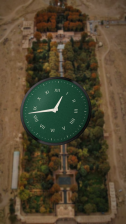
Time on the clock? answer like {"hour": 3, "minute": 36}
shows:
{"hour": 12, "minute": 43}
